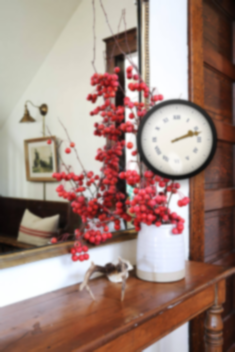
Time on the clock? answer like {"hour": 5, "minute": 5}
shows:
{"hour": 2, "minute": 12}
